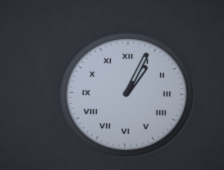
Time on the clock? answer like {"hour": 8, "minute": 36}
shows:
{"hour": 1, "minute": 4}
